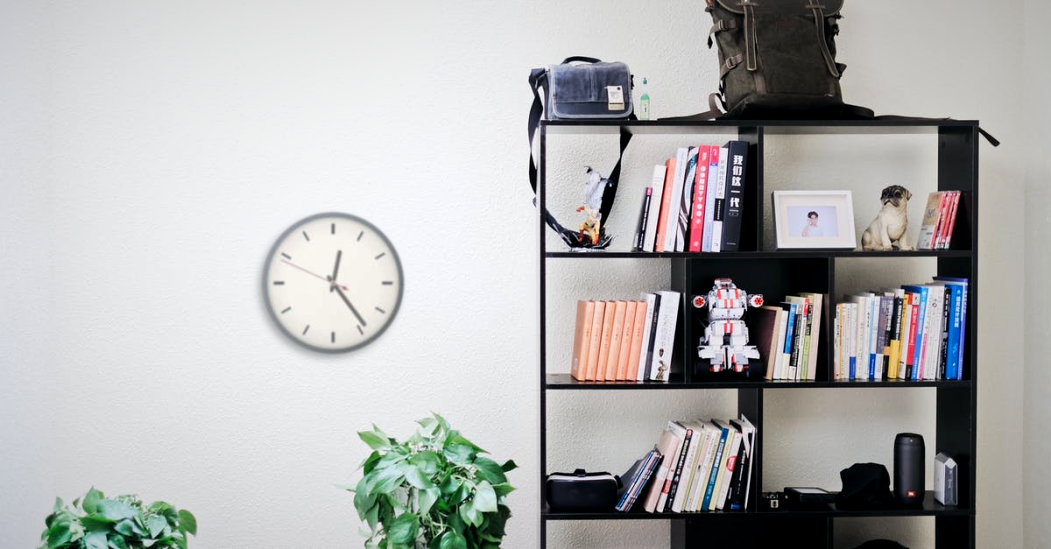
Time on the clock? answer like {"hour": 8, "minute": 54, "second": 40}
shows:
{"hour": 12, "minute": 23, "second": 49}
